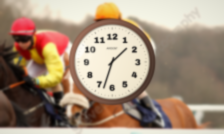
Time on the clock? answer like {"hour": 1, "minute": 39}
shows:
{"hour": 1, "minute": 33}
